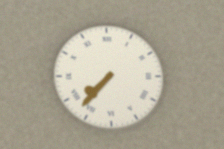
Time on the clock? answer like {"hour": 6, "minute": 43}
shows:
{"hour": 7, "minute": 37}
